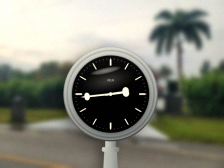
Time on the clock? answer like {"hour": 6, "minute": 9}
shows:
{"hour": 2, "minute": 44}
